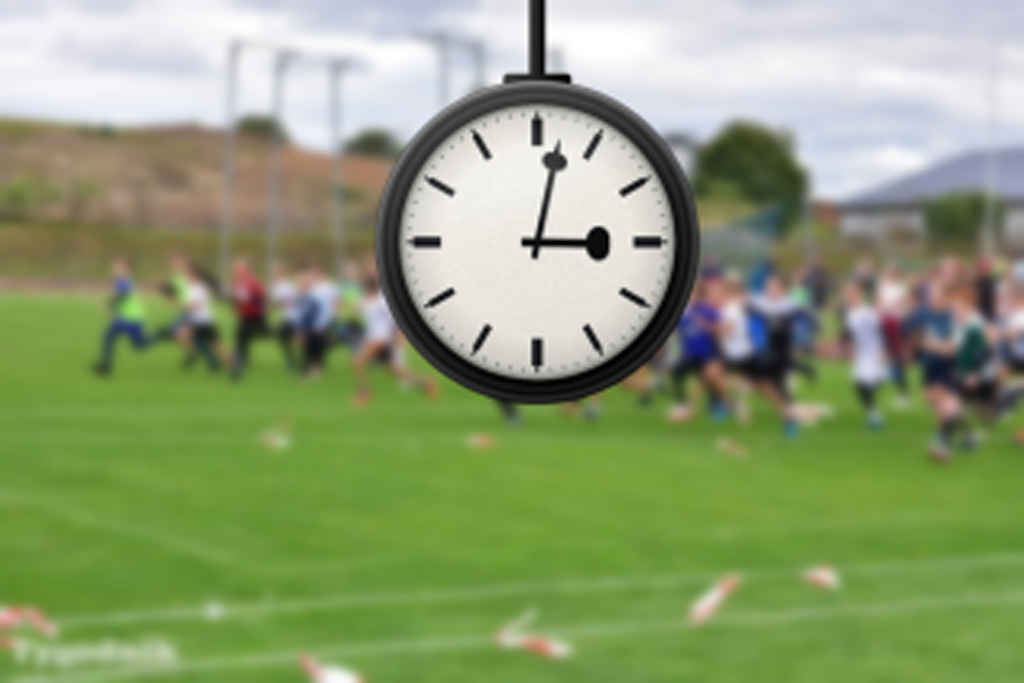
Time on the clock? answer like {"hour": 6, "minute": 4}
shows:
{"hour": 3, "minute": 2}
